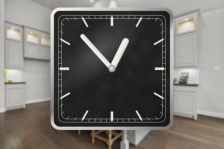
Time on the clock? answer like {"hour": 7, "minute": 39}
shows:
{"hour": 12, "minute": 53}
